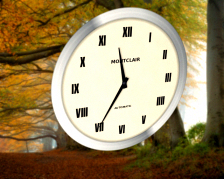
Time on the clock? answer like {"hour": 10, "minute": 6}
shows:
{"hour": 11, "minute": 35}
